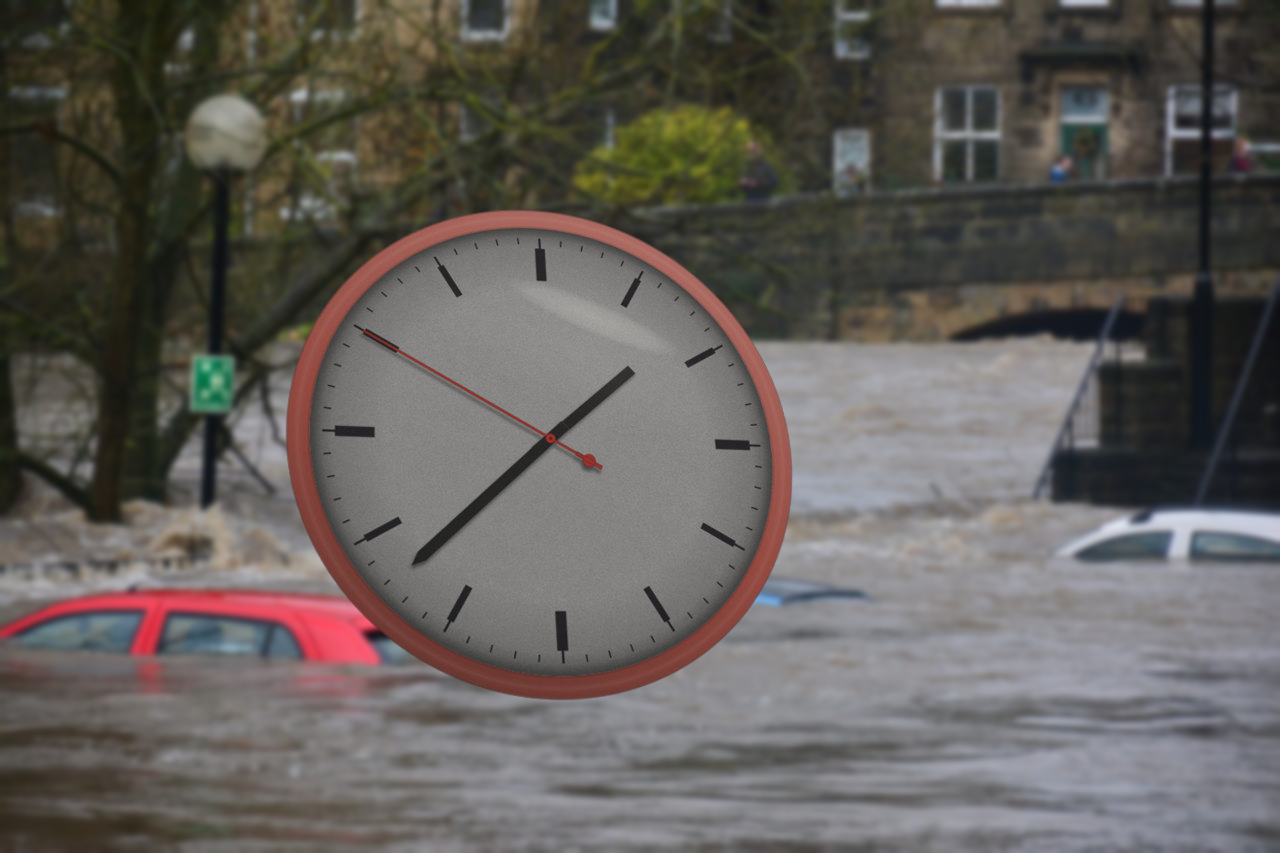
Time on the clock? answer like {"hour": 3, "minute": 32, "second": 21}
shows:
{"hour": 1, "minute": 37, "second": 50}
